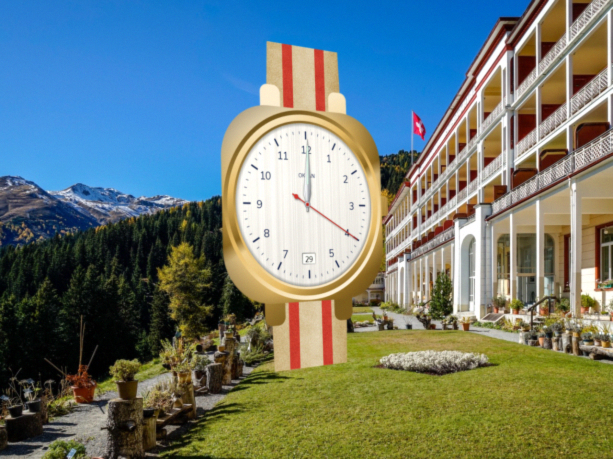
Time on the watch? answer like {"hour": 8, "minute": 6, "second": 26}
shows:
{"hour": 12, "minute": 0, "second": 20}
